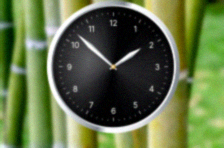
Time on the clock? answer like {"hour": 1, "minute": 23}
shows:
{"hour": 1, "minute": 52}
